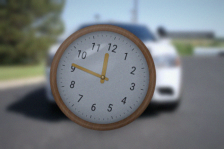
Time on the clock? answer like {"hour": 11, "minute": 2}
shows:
{"hour": 11, "minute": 46}
